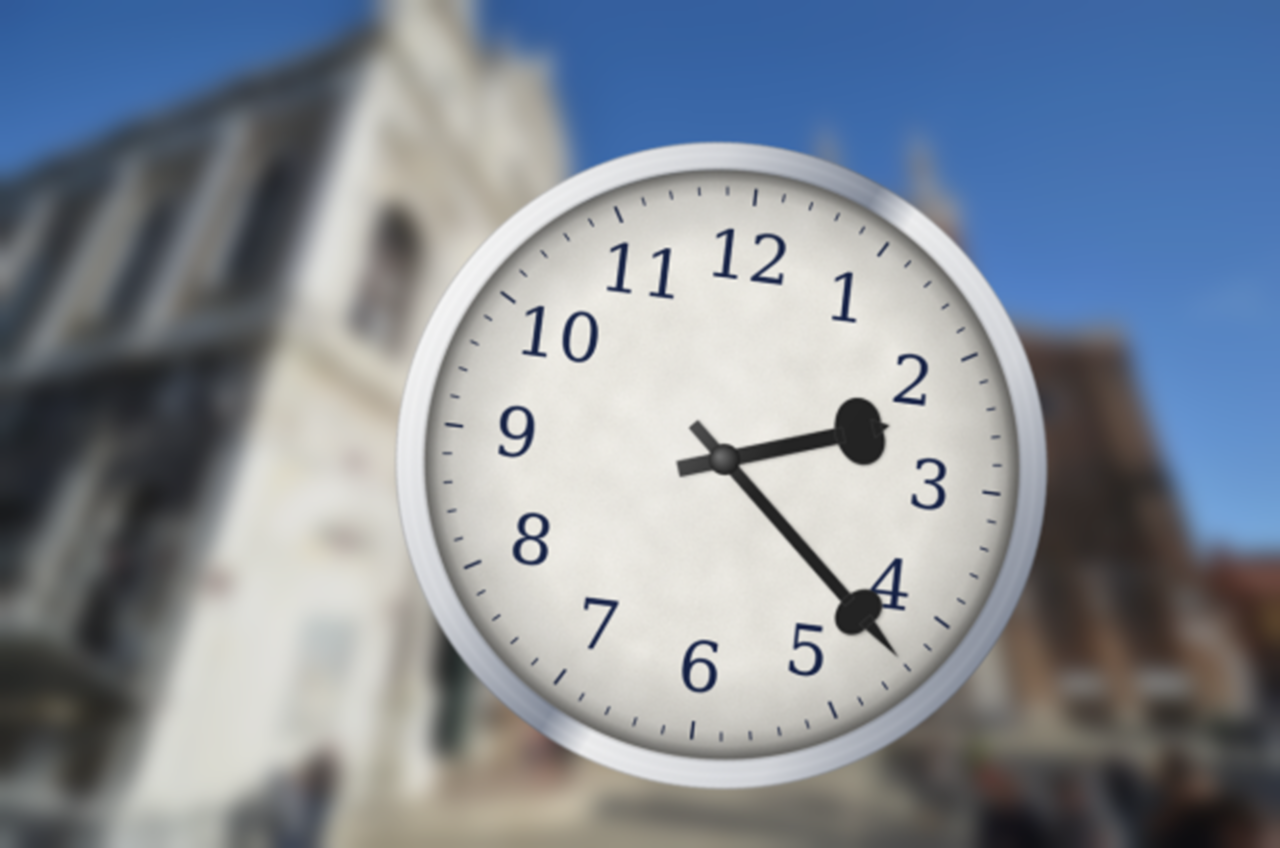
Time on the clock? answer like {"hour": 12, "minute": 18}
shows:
{"hour": 2, "minute": 22}
